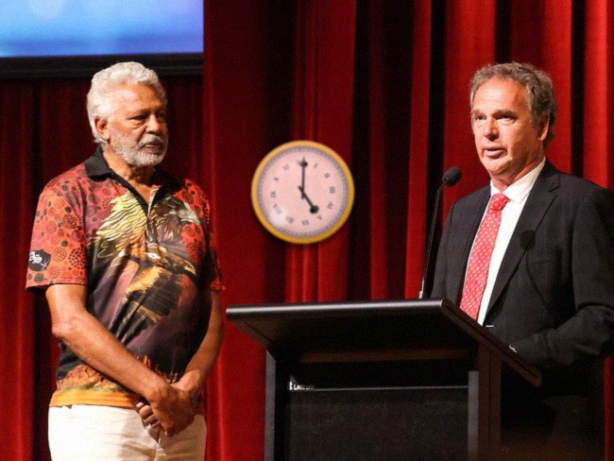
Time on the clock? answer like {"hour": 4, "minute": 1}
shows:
{"hour": 5, "minute": 1}
